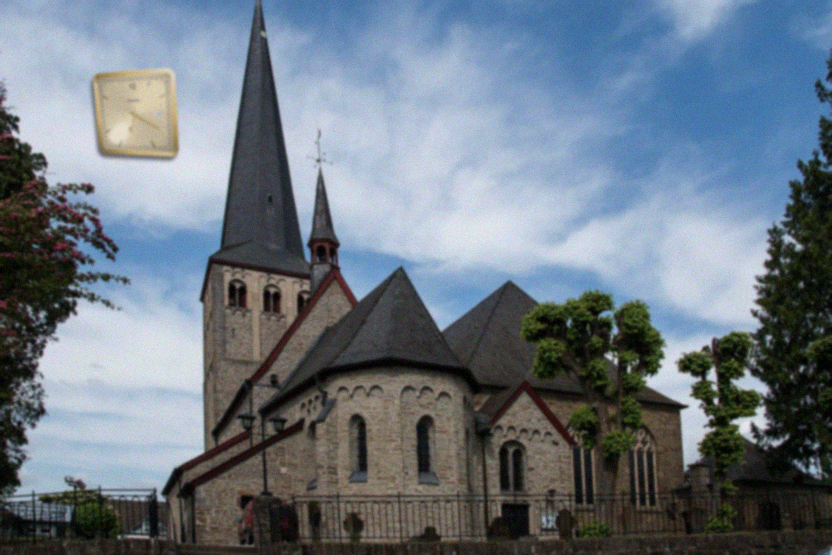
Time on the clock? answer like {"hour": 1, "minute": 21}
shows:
{"hour": 6, "minute": 20}
